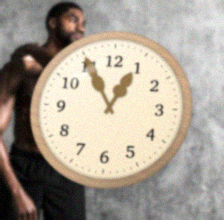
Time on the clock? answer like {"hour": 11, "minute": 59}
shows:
{"hour": 12, "minute": 55}
